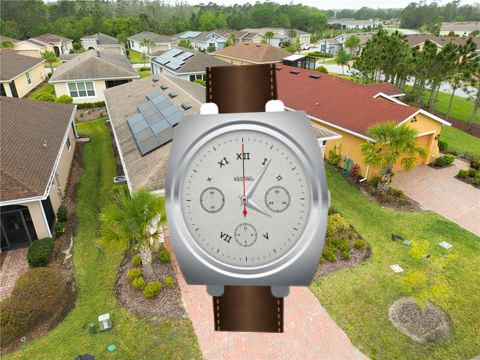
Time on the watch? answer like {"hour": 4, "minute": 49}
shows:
{"hour": 4, "minute": 6}
